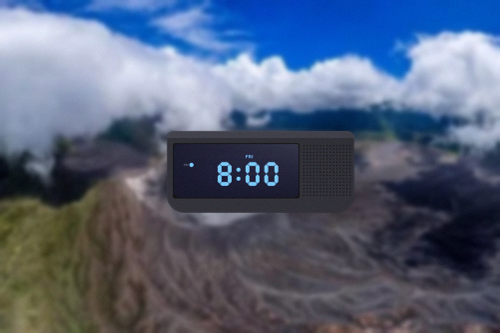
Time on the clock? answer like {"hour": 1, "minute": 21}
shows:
{"hour": 8, "minute": 0}
